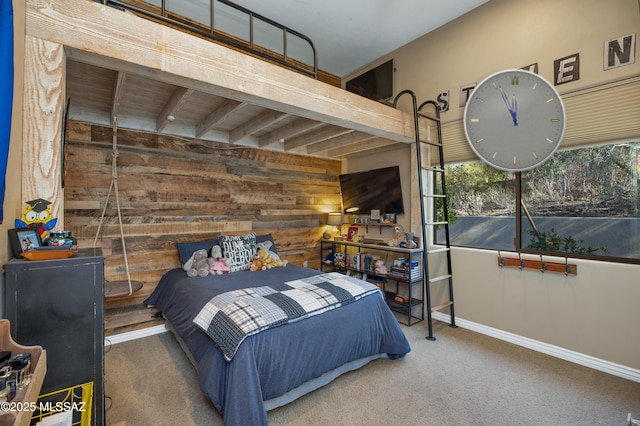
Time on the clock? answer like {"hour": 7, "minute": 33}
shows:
{"hour": 11, "minute": 56}
